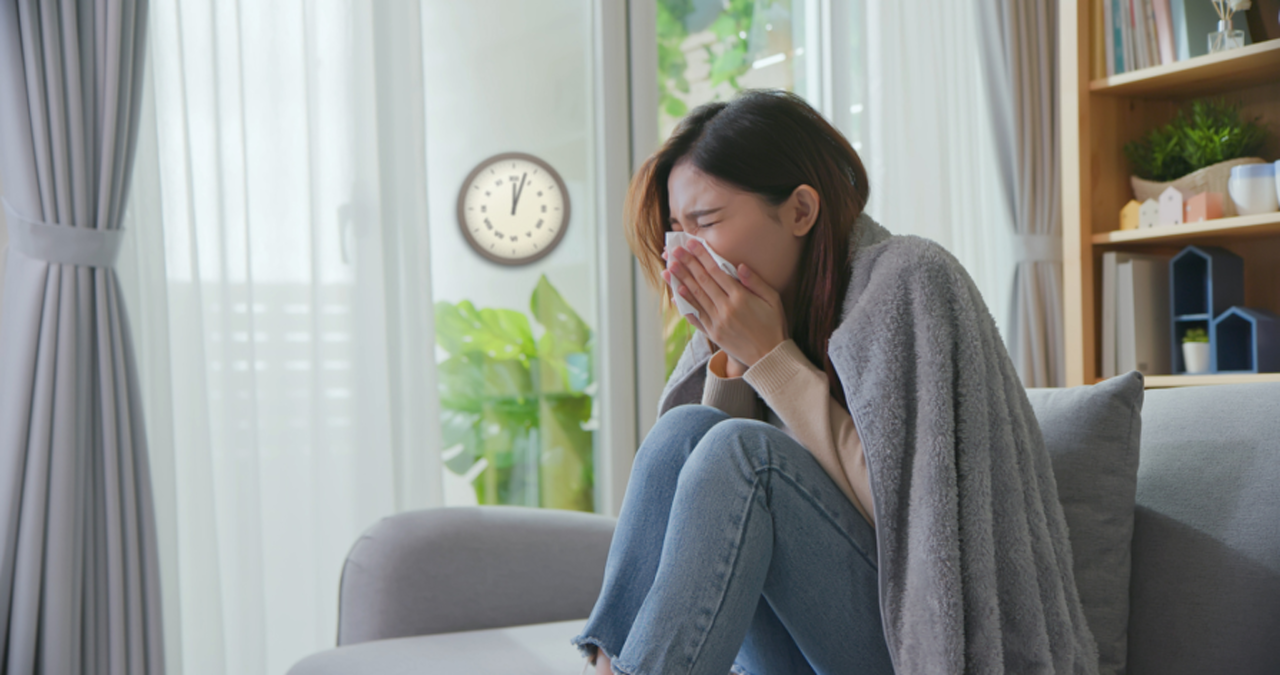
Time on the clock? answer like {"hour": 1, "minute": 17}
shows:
{"hour": 12, "minute": 3}
